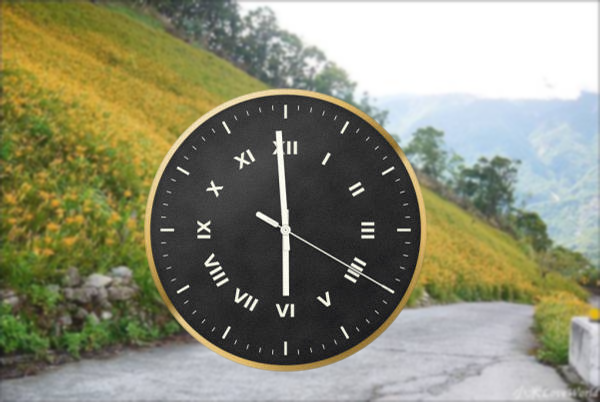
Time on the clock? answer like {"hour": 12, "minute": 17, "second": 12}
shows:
{"hour": 5, "minute": 59, "second": 20}
